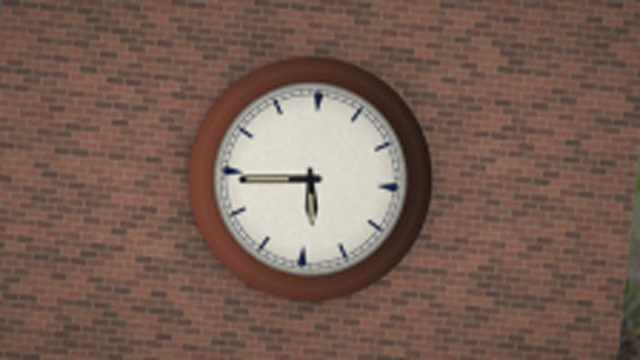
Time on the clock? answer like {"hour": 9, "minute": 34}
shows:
{"hour": 5, "minute": 44}
